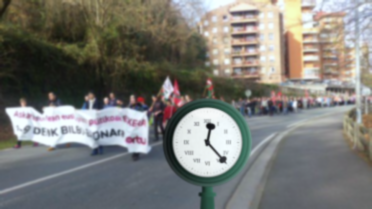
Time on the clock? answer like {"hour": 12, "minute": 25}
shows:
{"hour": 12, "minute": 23}
